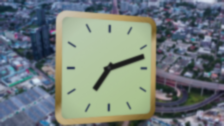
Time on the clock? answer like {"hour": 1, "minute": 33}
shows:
{"hour": 7, "minute": 12}
